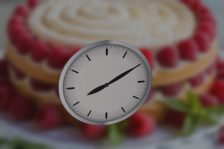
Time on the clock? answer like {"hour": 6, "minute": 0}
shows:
{"hour": 8, "minute": 10}
